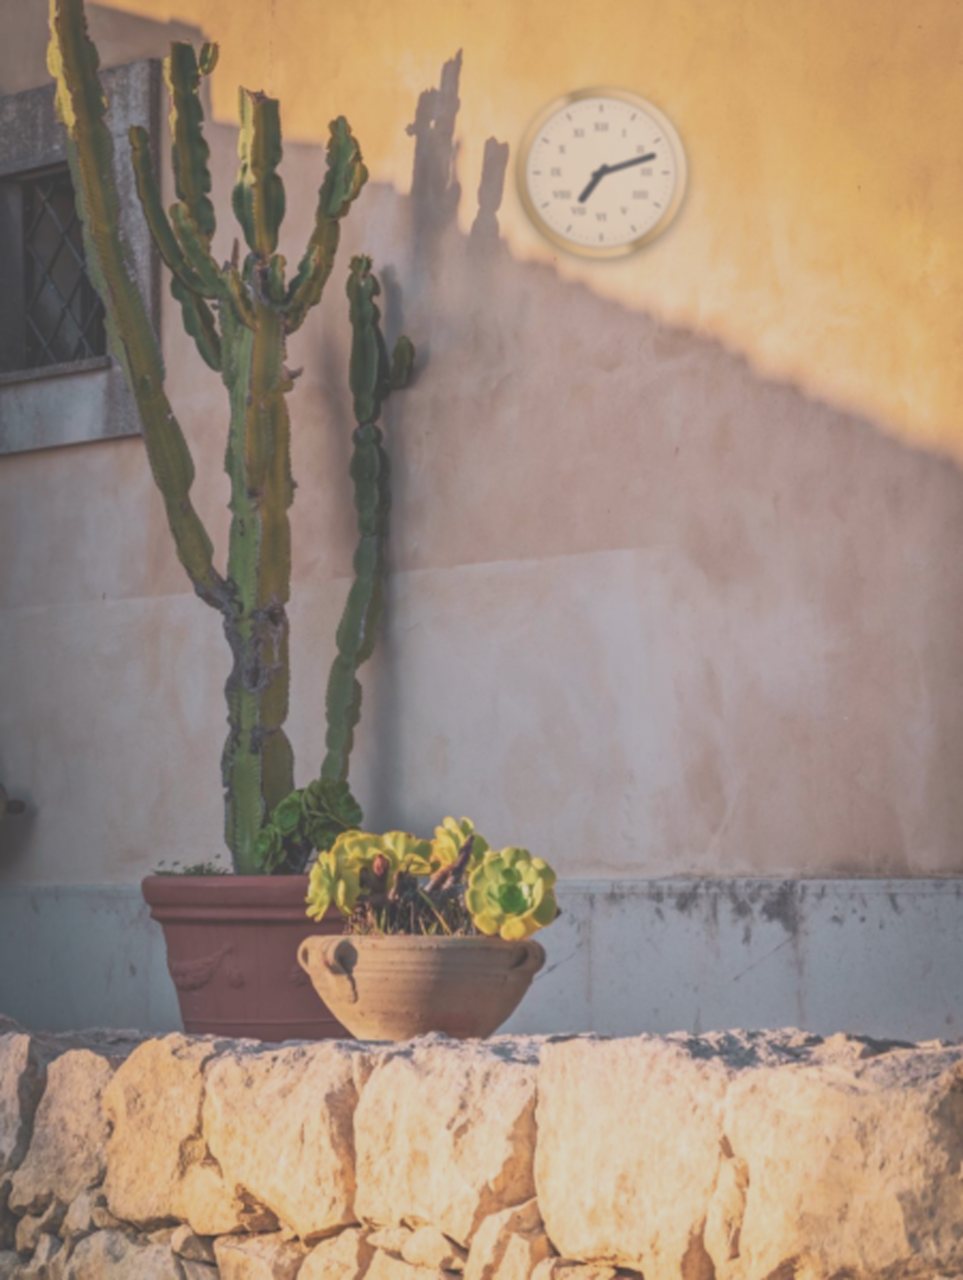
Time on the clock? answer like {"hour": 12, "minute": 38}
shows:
{"hour": 7, "minute": 12}
